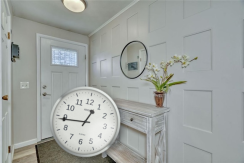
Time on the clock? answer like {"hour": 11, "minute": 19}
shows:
{"hour": 12, "minute": 44}
